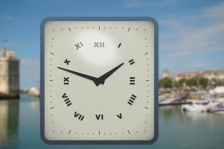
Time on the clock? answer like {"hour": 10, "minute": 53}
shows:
{"hour": 1, "minute": 48}
